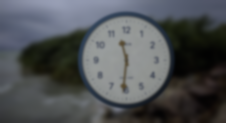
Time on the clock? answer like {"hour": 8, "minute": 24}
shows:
{"hour": 11, "minute": 31}
